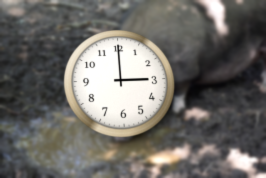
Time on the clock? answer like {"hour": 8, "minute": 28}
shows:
{"hour": 3, "minute": 0}
